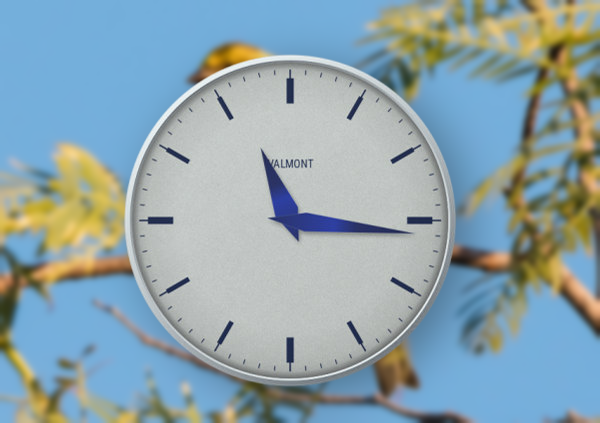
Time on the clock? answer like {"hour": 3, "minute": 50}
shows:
{"hour": 11, "minute": 16}
